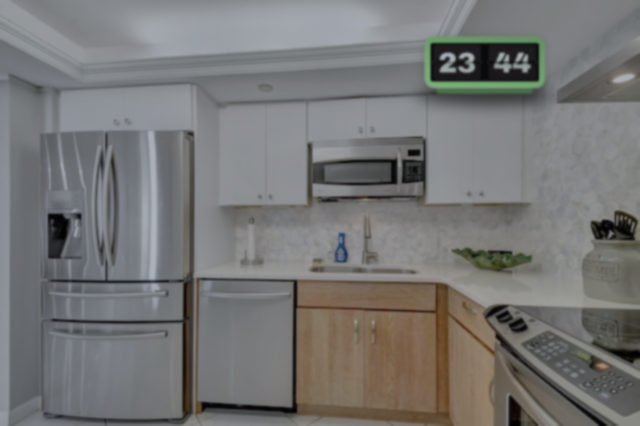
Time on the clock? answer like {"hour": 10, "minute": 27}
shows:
{"hour": 23, "minute": 44}
